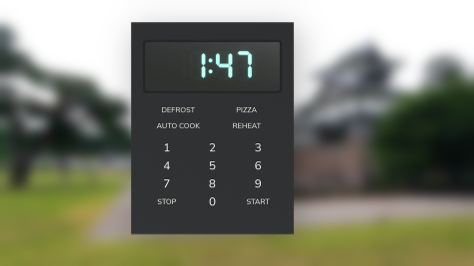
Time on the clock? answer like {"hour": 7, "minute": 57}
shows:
{"hour": 1, "minute": 47}
